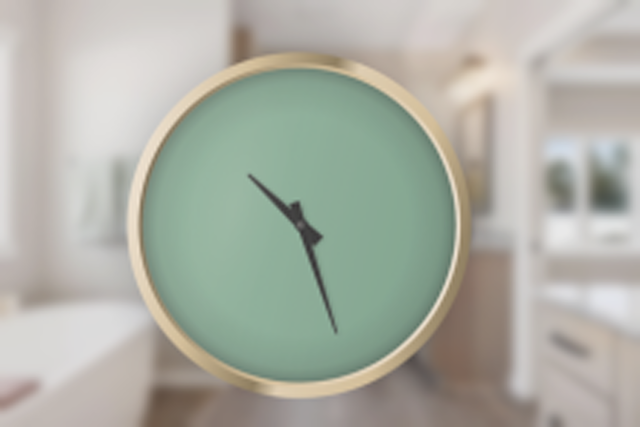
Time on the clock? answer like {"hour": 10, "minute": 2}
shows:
{"hour": 10, "minute": 27}
